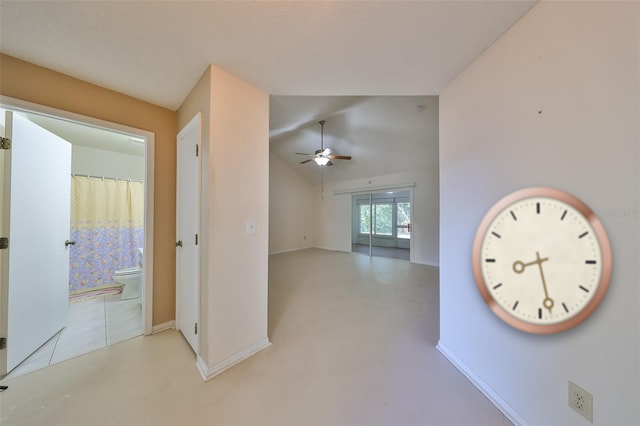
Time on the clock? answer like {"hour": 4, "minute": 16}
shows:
{"hour": 8, "minute": 28}
